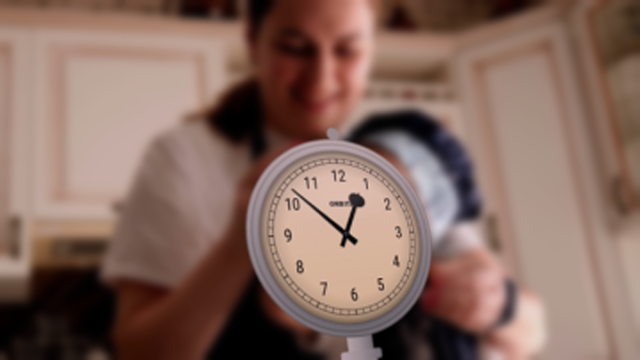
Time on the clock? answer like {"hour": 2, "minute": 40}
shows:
{"hour": 12, "minute": 52}
